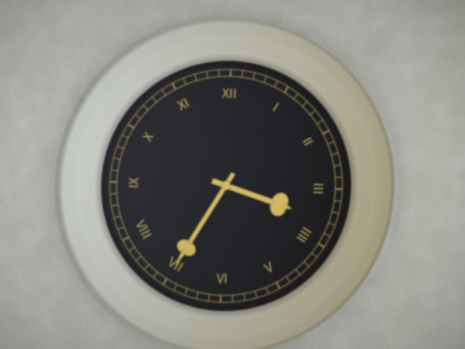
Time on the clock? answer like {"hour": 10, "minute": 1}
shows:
{"hour": 3, "minute": 35}
